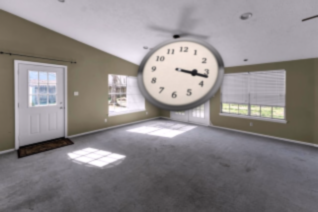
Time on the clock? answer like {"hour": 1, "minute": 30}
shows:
{"hour": 3, "minute": 17}
